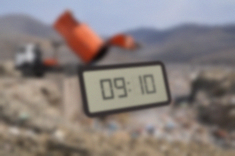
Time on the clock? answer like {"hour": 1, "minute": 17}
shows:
{"hour": 9, "minute": 10}
